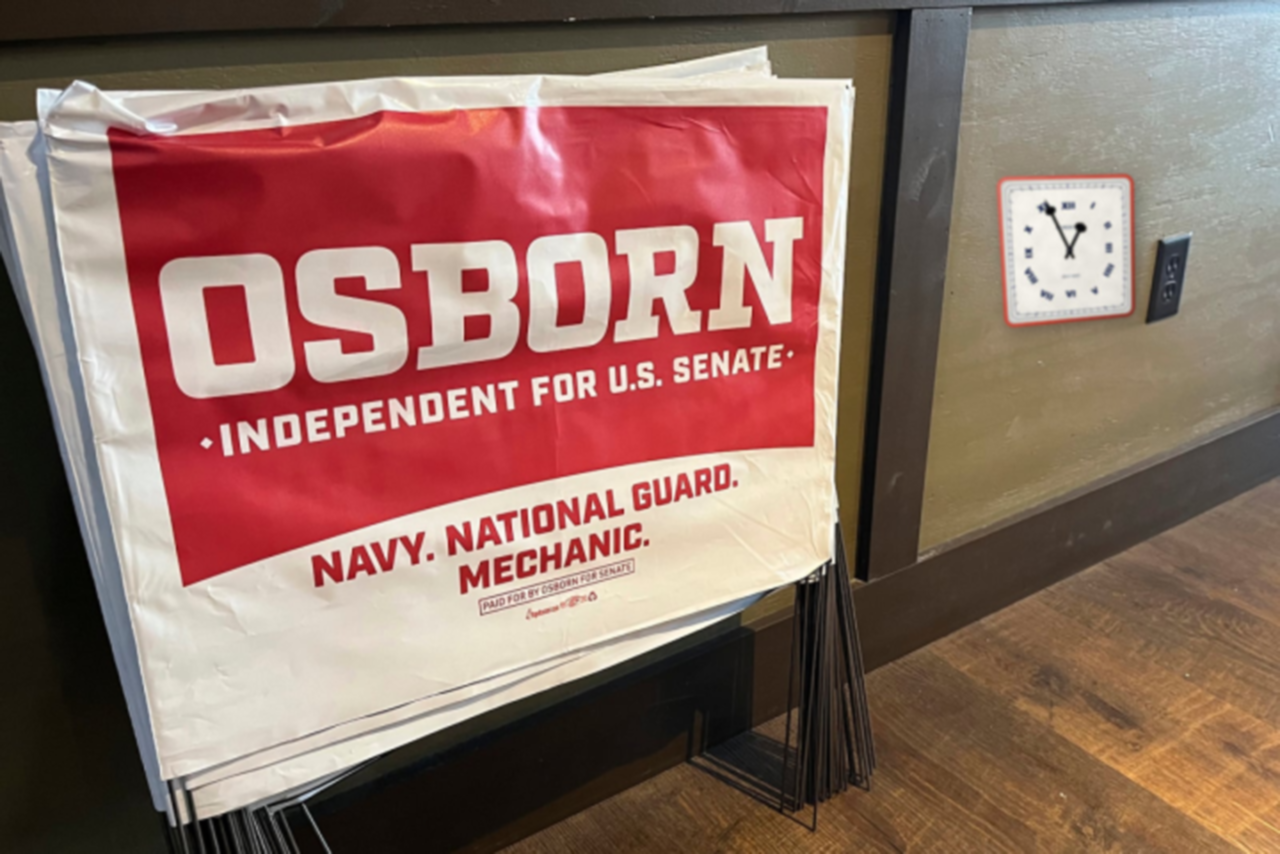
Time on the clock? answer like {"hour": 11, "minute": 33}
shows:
{"hour": 12, "minute": 56}
